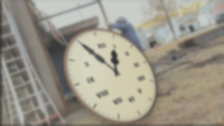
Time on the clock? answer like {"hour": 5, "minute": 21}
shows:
{"hour": 12, "minute": 55}
